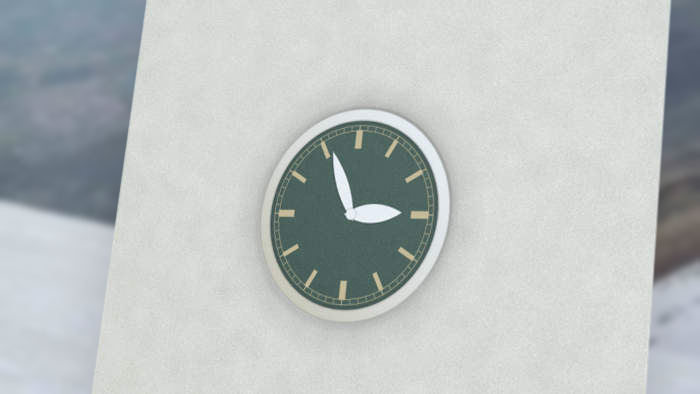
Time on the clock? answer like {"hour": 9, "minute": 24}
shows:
{"hour": 2, "minute": 56}
